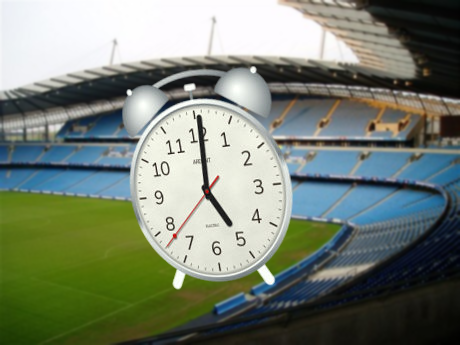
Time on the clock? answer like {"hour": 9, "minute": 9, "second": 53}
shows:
{"hour": 5, "minute": 0, "second": 38}
